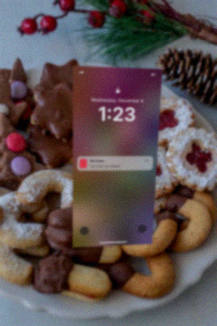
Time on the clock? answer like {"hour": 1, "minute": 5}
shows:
{"hour": 1, "minute": 23}
